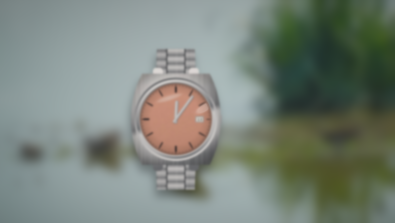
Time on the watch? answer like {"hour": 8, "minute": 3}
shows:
{"hour": 12, "minute": 6}
